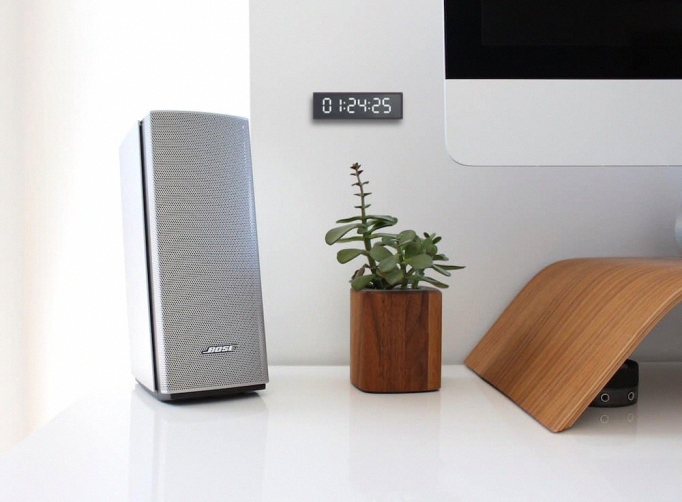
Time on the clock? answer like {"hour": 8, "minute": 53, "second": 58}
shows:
{"hour": 1, "minute": 24, "second": 25}
